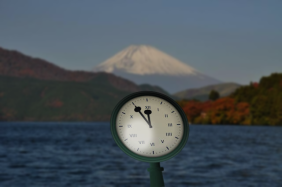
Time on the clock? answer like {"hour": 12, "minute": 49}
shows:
{"hour": 11, "minute": 55}
